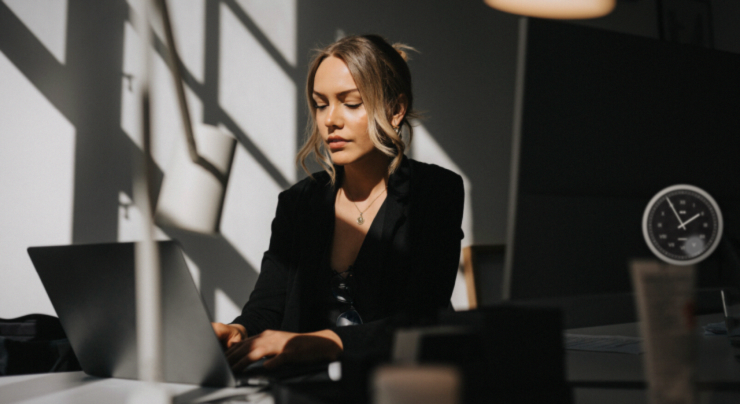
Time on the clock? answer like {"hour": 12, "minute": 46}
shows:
{"hour": 1, "minute": 55}
